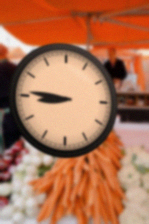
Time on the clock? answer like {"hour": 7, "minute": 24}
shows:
{"hour": 8, "minute": 46}
